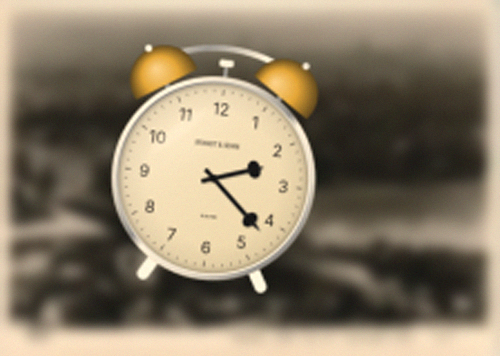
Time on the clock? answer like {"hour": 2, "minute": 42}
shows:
{"hour": 2, "minute": 22}
